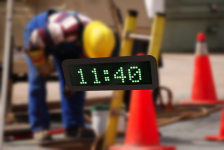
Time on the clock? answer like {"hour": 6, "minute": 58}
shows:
{"hour": 11, "minute": 40}
